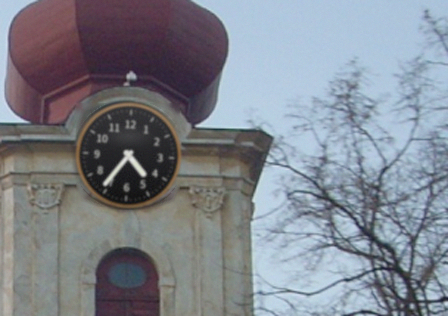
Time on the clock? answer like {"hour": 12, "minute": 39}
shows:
{"hour": 4, "minute": 36}
